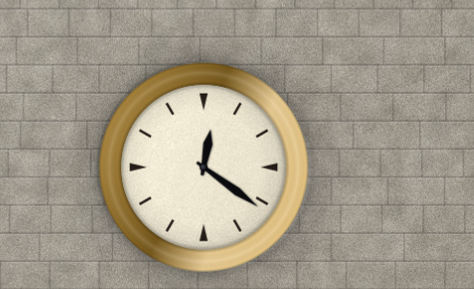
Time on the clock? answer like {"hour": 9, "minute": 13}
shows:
{"hour": 12, "minute": 21}
